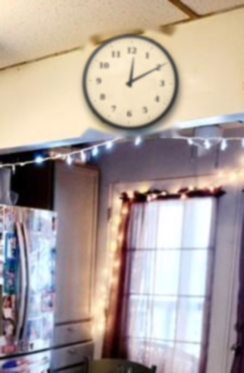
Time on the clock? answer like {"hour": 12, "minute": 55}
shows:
{"hour": 12, "minute": 10}
